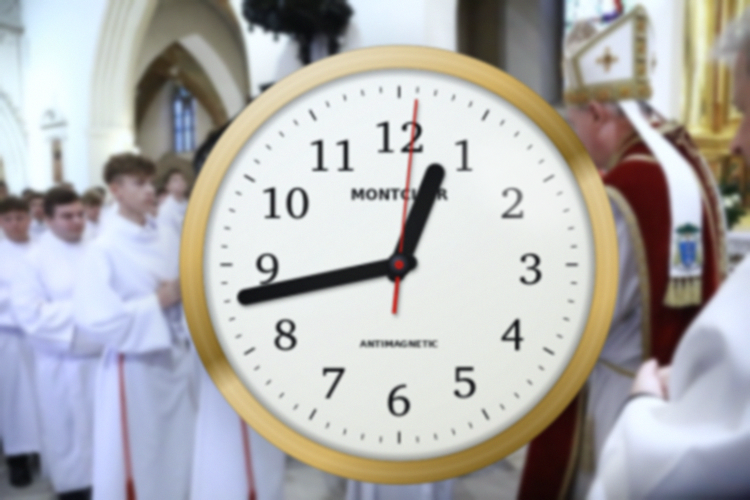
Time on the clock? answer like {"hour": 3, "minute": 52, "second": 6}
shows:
{"hour": 12, "minute": 43, "second": 1}
